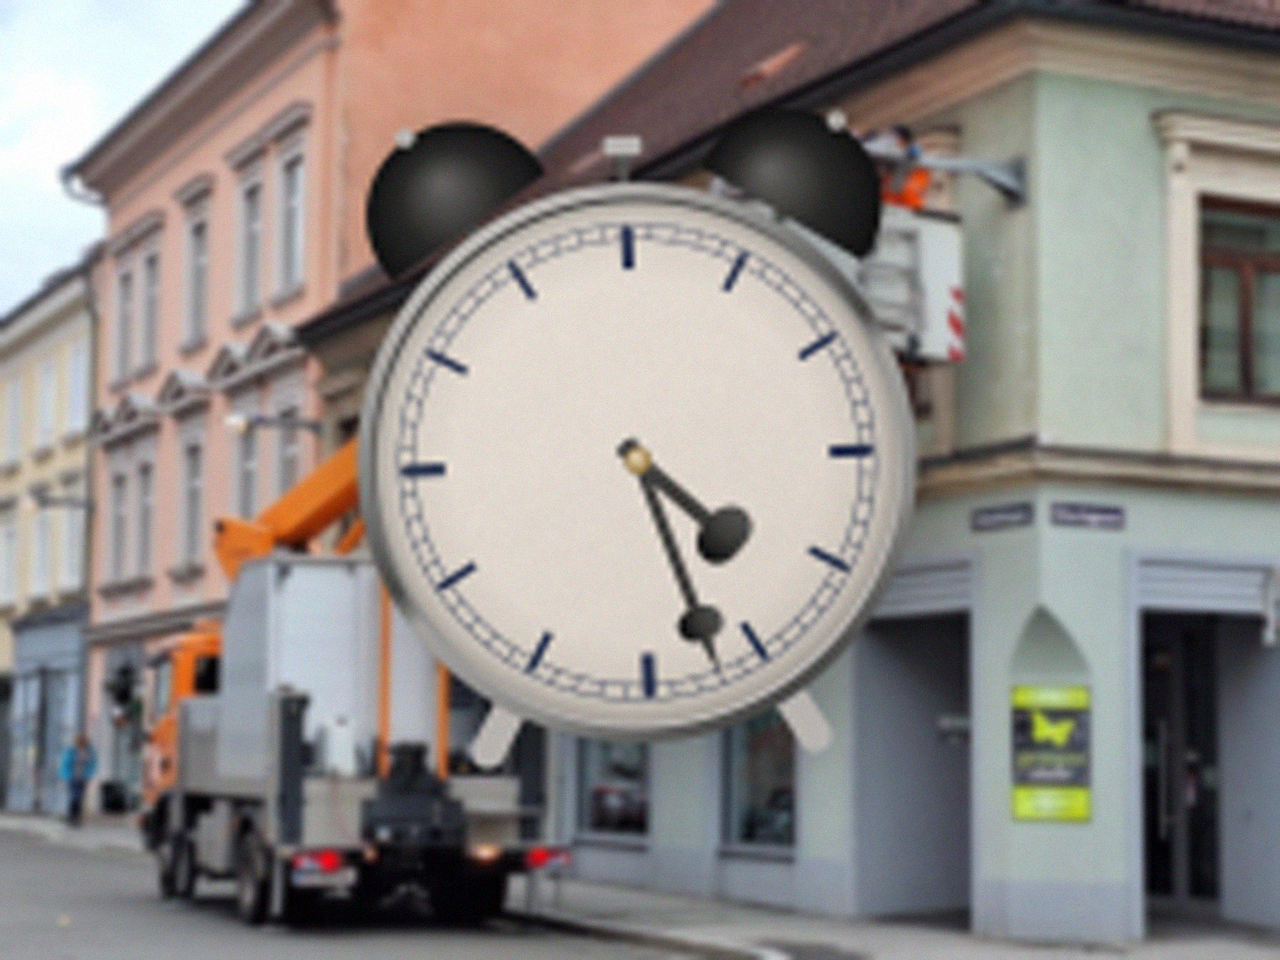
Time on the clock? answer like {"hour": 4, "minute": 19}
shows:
{"hour": 4, "minute": 27}
